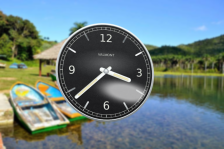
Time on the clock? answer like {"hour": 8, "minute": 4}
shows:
{"hour": 3, "minute": 38}
